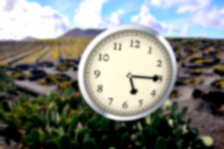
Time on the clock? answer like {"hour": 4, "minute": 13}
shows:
{"hour": 5, "minute": 15}
